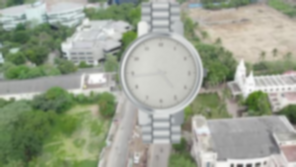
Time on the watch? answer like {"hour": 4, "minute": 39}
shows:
{"hour": 4, "minute": 44}
